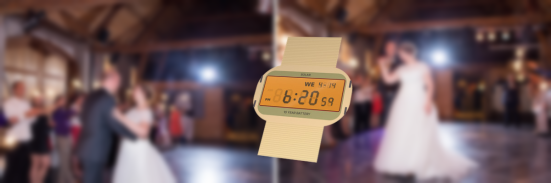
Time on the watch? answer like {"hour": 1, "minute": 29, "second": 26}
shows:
{"hour": 6, "minute": 20, "second": 59}
